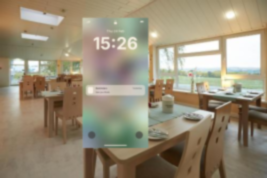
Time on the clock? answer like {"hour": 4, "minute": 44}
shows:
{"hour": 15, "minute": 26}
